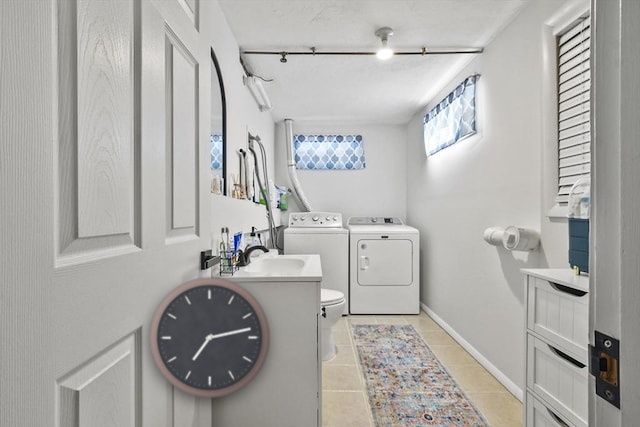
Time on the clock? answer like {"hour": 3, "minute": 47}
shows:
{"hour": 7, "minute": 13}
